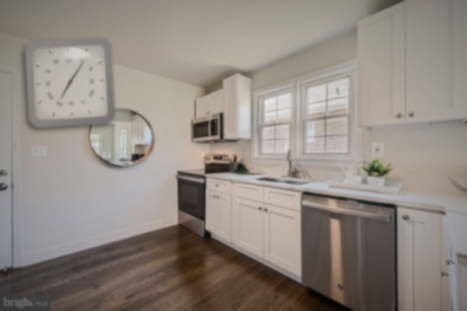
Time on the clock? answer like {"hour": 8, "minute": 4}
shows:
{"hour": 7, "minute": 6}
